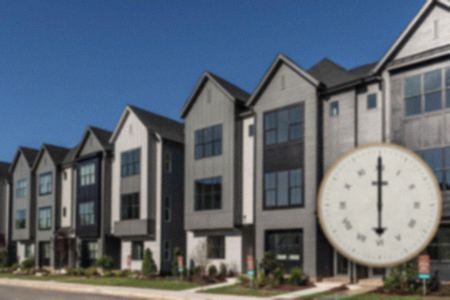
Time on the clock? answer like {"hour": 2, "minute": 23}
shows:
{"hour": 6, "minute": 0}
